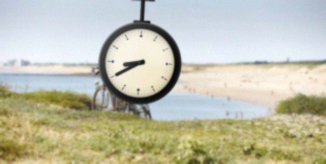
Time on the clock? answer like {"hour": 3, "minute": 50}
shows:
{"hour": 8, "minute": 40}
